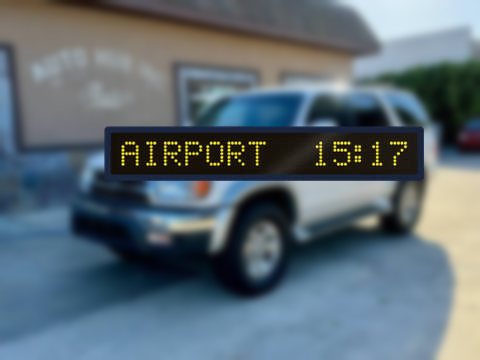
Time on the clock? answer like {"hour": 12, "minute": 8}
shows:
{"hour": 15, "minute": 17}
